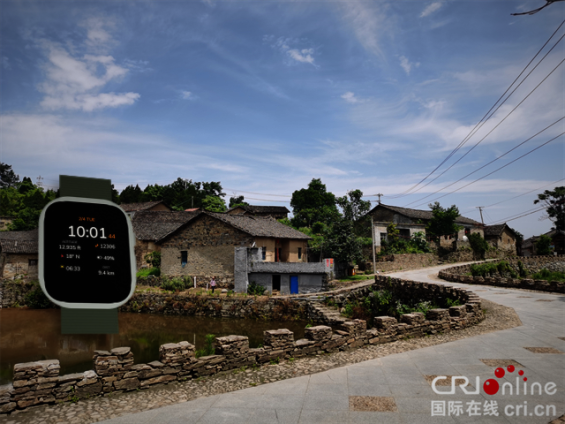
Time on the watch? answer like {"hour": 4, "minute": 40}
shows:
{"hour": 10, "minute": 1}
